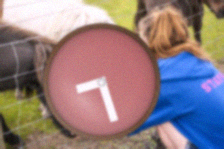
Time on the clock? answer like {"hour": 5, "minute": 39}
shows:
{"hour": 8, "minute": 27}
